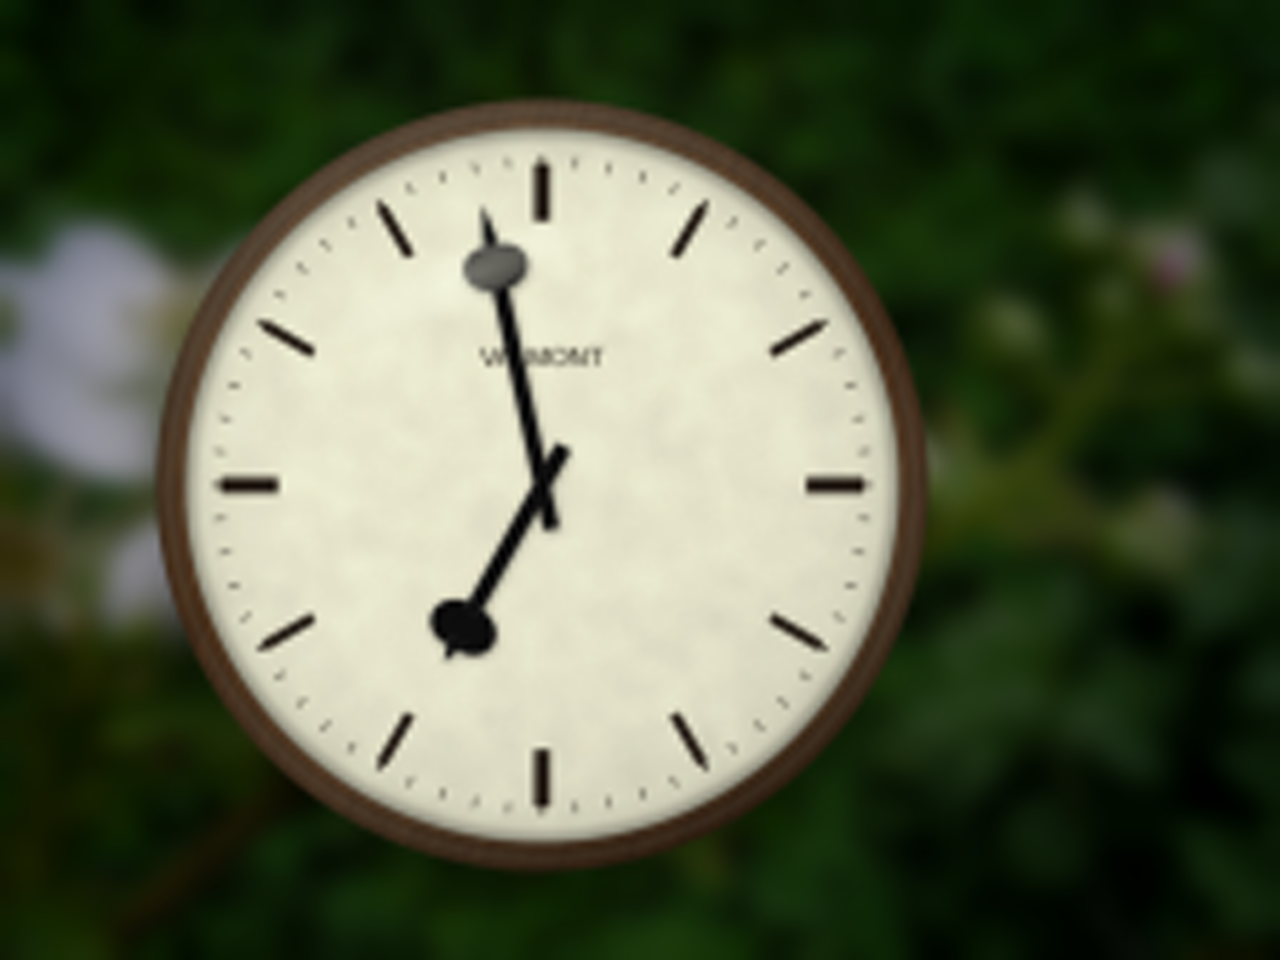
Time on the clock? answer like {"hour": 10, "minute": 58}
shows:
{"hour": 6, "minute": 58}
